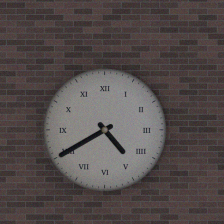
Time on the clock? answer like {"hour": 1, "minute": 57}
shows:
{"hour": 4, "minute": 40}
